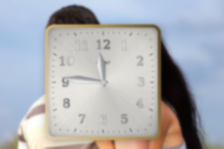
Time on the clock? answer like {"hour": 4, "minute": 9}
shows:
{"hour": 11, "minute": 46}
